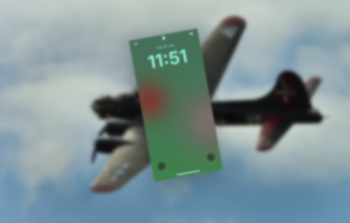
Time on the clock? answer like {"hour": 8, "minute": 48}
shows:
{"hour": 11, "minute": 51}
